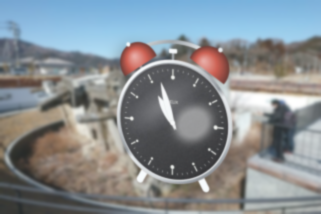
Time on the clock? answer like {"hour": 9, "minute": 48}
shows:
{"hour": 10, "minute": 57}
